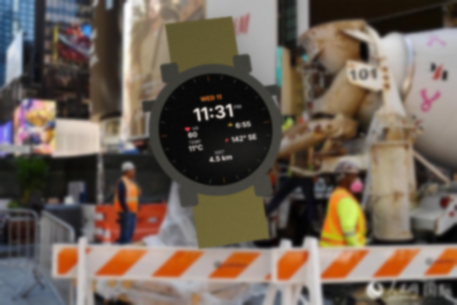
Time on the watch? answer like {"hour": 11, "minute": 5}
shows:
{"hour": 11, "minute": 31}
